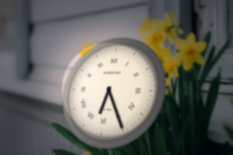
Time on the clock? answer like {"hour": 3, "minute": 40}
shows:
{"hour": 6, "minute": 25}
